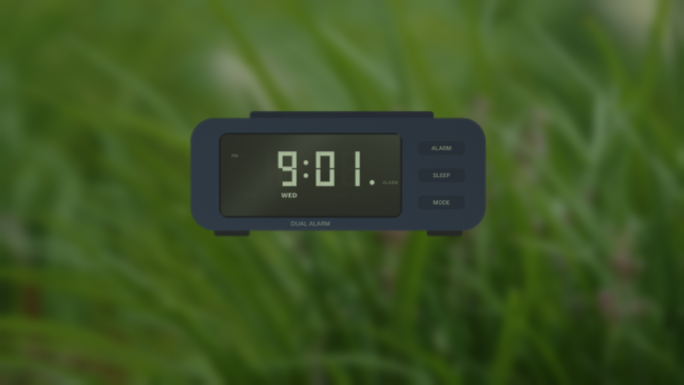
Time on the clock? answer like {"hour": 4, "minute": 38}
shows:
{"hour": 9, "minute": 1}
